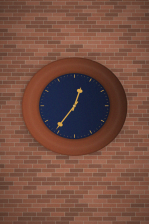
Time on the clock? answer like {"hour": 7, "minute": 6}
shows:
{"hour": 12, "minute": 36}
